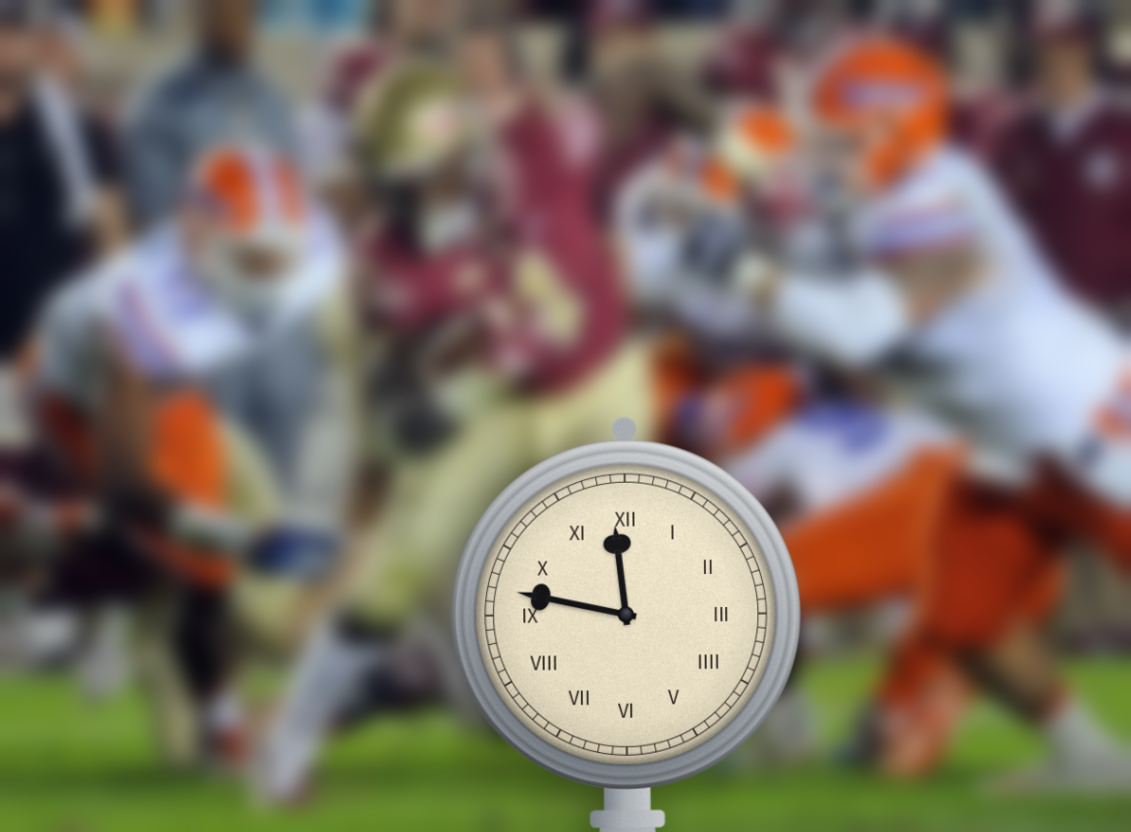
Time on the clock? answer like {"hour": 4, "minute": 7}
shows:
{"hour": 11, "minute": 47}
